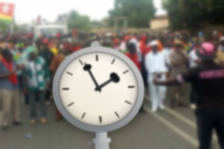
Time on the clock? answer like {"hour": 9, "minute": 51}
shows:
{"hour": 1, "minute": 56}
